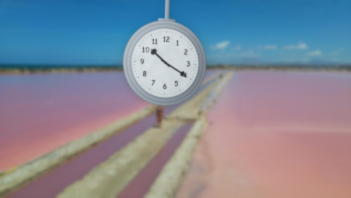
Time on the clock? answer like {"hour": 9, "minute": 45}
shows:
{"hour": 10, "minute": 20}
